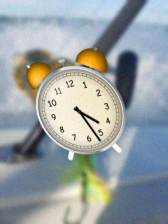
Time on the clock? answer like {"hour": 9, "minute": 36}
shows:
{"hour": 4, "minute": 27}
